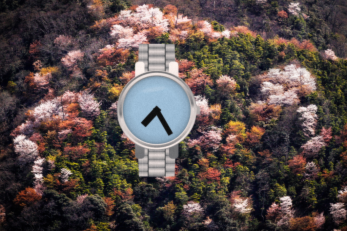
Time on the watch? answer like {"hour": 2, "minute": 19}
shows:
{"hour": 7, "minute": 25}
